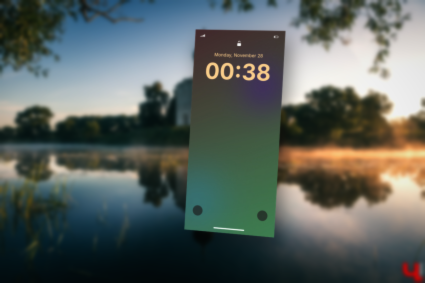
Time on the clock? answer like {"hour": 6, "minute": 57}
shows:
{"hour": 0, "minute": 38}
